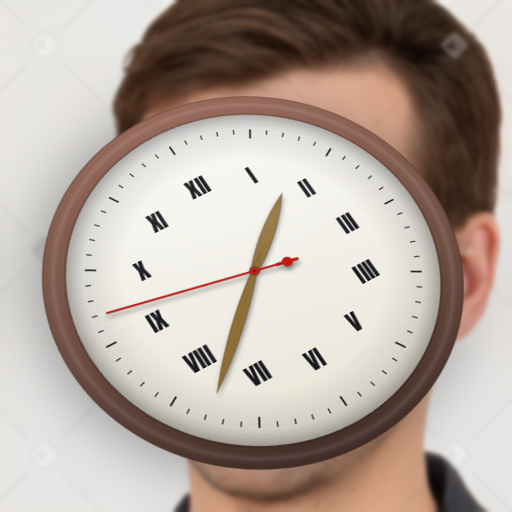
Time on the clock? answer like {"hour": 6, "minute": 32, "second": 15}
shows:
{"hour": 1, "minute": 37, "second": 47}
